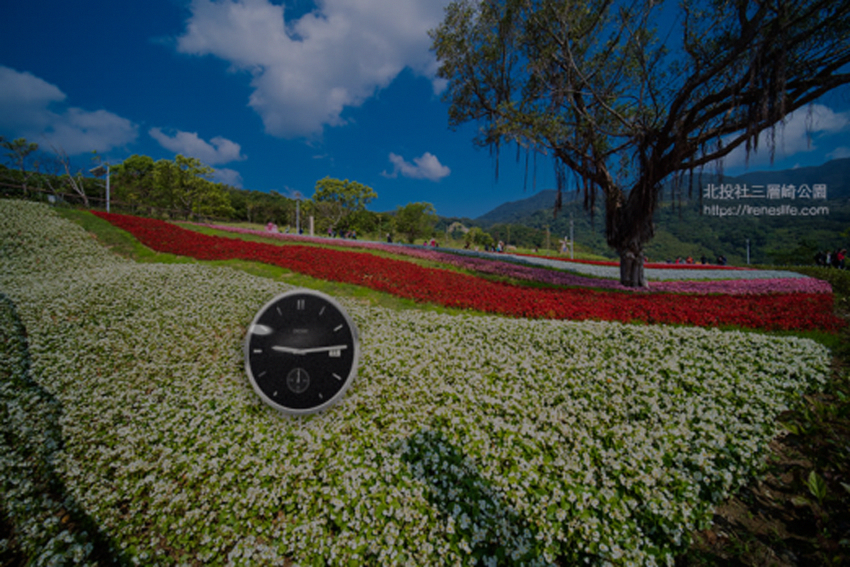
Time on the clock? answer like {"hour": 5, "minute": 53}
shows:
{"hour": 9, "minute": 14}
